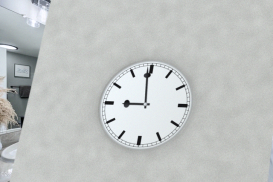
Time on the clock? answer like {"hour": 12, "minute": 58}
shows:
{"hour": 8, "minute": 59}
